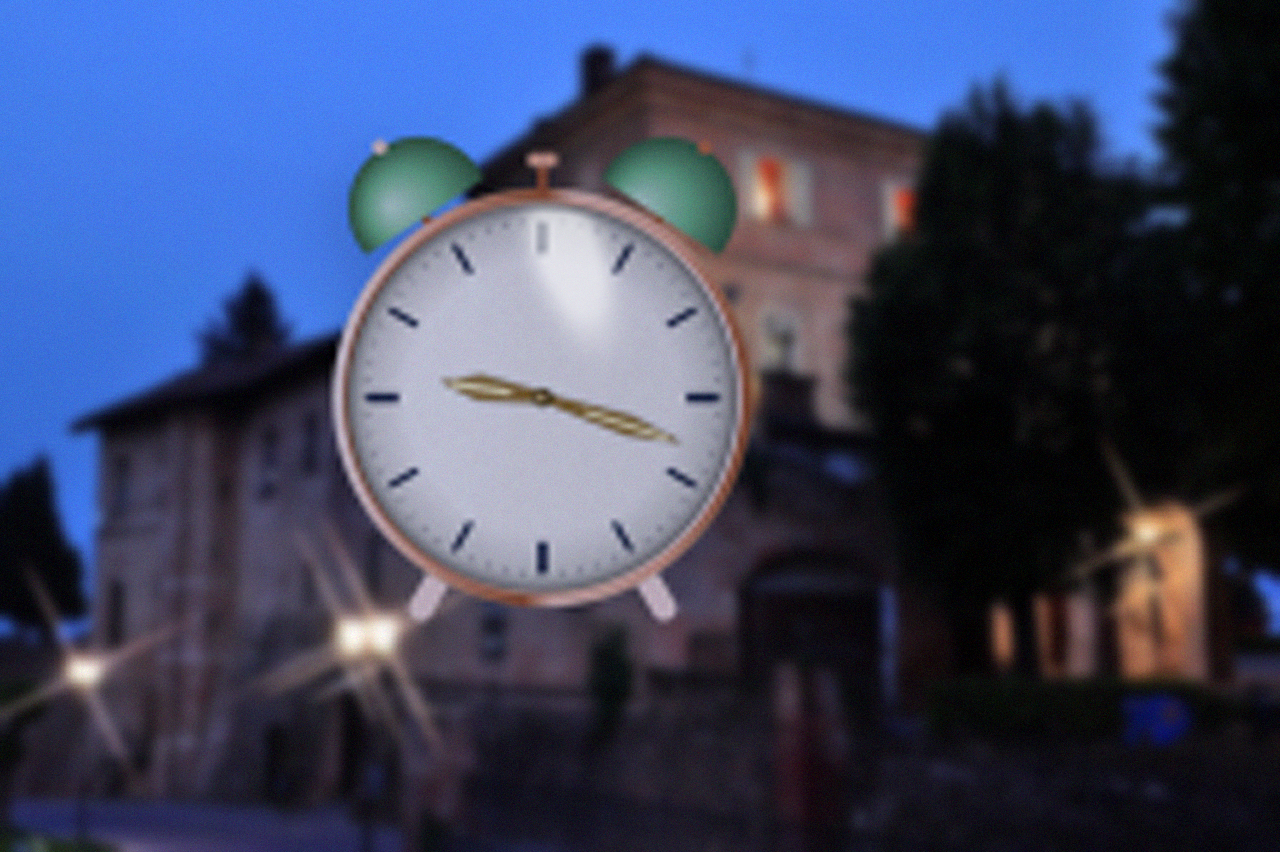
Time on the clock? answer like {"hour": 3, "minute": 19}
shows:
{"hour": 9, "minute": 18}
